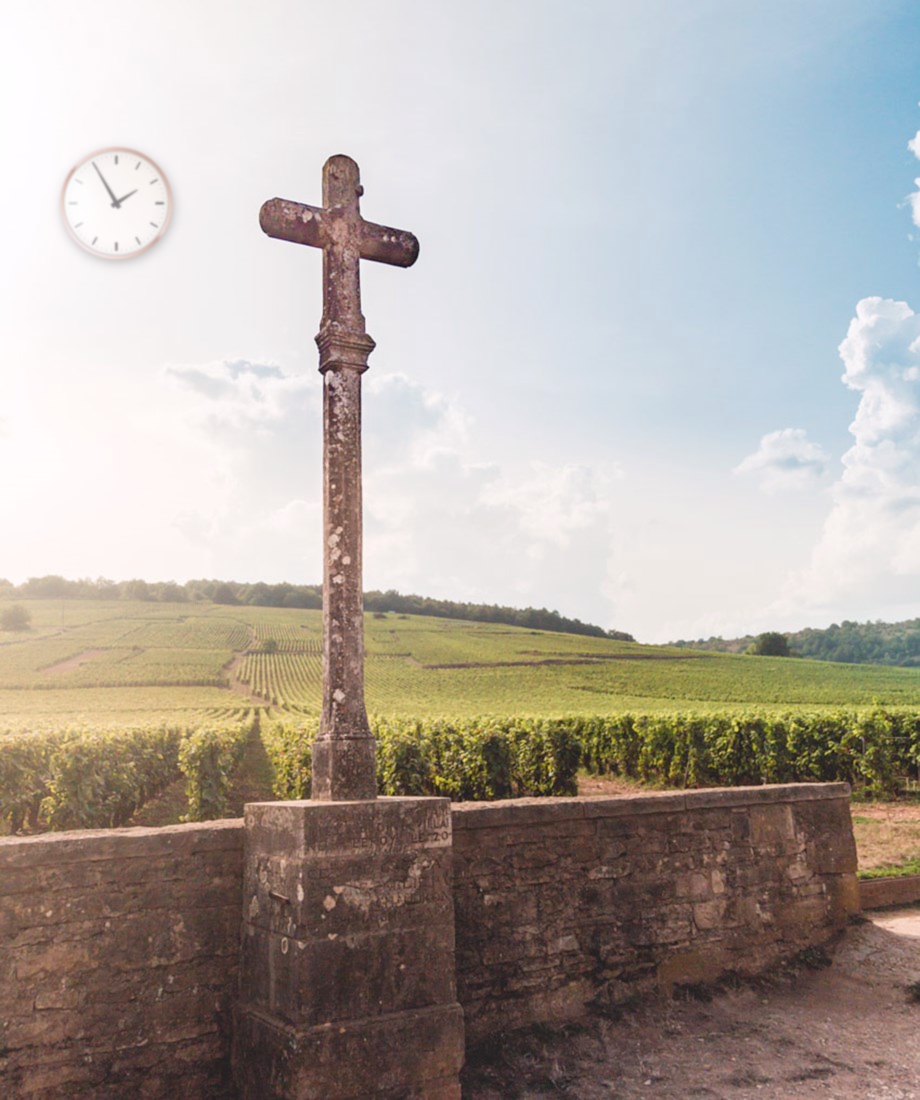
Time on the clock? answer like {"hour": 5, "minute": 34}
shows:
{"hour": 1, "minute": 55}
